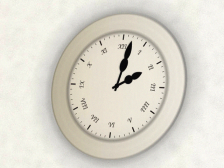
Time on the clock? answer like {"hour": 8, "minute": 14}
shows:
{"hour": 2, "minute": 2}
